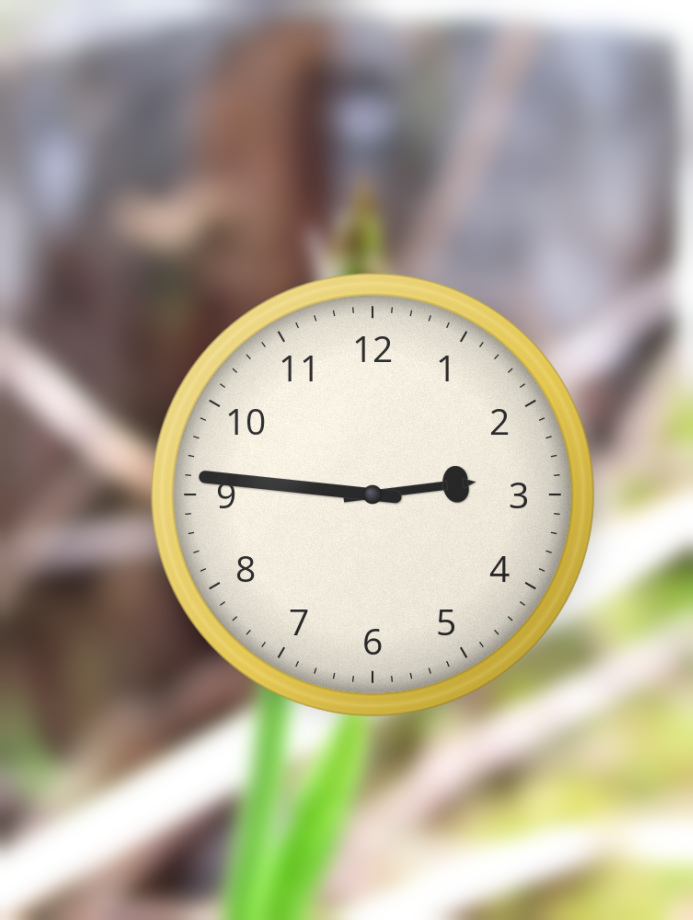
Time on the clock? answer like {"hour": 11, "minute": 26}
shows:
{"hour": 2, "minute": 46}
